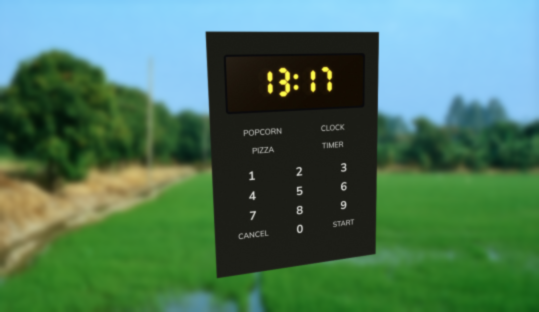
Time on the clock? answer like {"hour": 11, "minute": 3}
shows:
{"hour": 13, "minute": 17}
